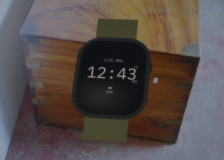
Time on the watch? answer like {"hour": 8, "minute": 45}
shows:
{"hour": 12, "minute": 43}
